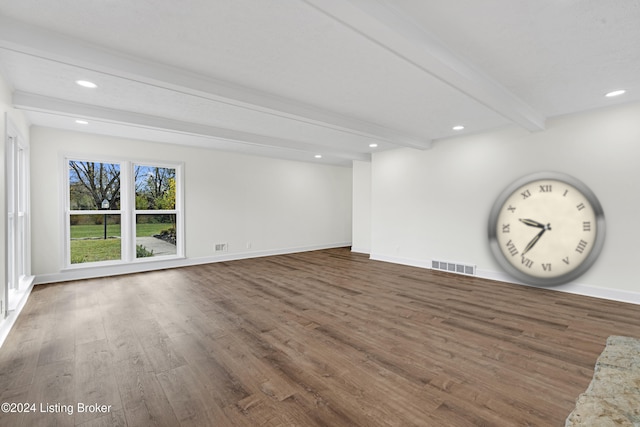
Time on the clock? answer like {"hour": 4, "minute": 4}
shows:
{"hour": 9, "minute": 37}
